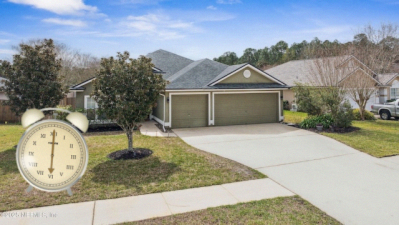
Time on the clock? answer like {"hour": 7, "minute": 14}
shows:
{"hour": 6, "minute": 0}
